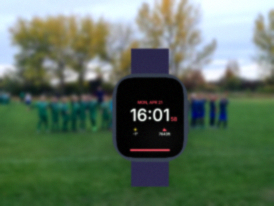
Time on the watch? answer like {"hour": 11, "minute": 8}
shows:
{"hour": 16, "minute": 1}
